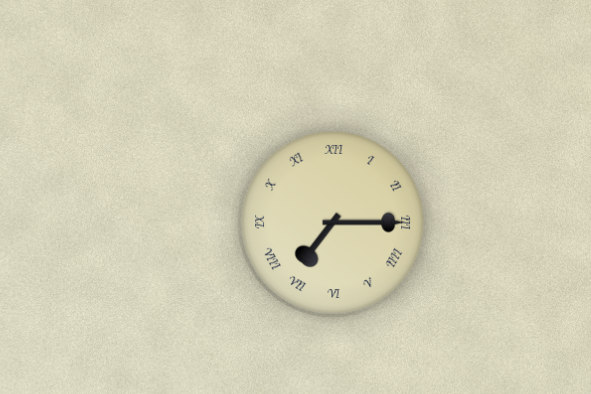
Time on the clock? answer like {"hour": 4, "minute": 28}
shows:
{"hour": 7, "minute": 15}
